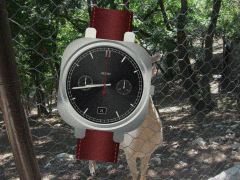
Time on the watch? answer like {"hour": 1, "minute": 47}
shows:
{"hour": 8, "minute": 43}
